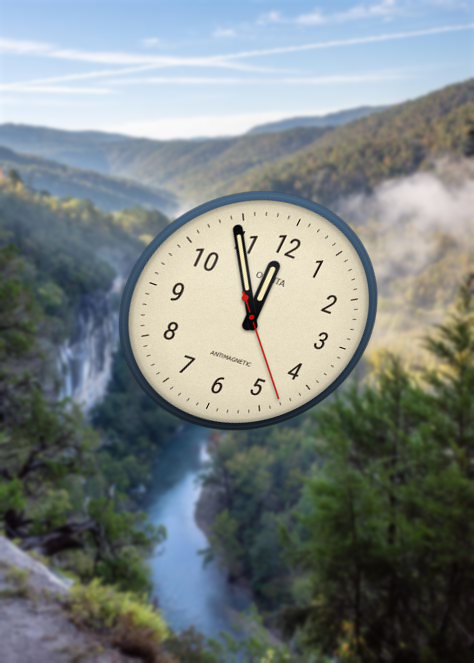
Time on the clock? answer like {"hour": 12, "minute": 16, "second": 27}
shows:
{"hour": 11, "minute": 54, "second": 23}
